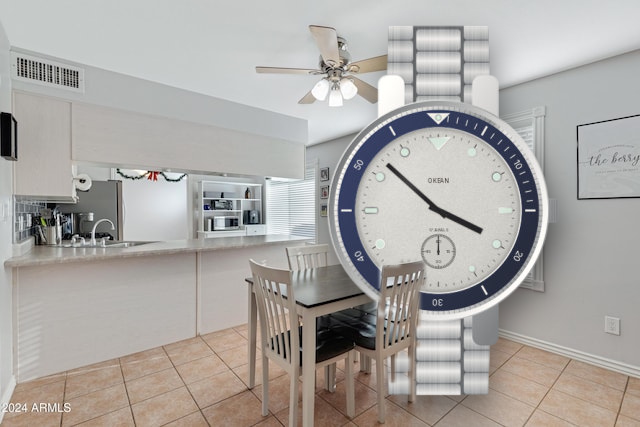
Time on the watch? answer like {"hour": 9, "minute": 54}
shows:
{"hour": 3, "minute": 52}
